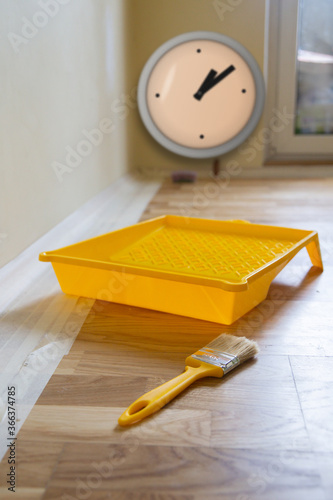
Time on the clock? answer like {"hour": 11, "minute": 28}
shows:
{"hour": 1, "minute": 9}
